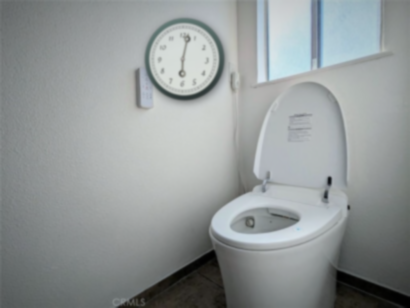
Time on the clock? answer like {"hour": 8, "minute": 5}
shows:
{"hour": 6, "minute": 2}
